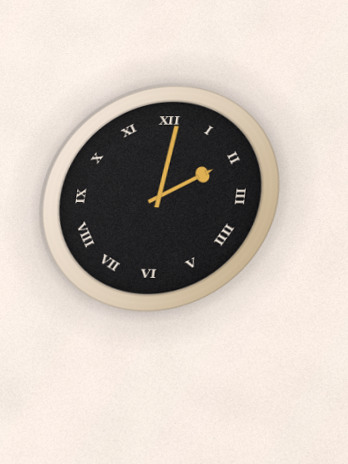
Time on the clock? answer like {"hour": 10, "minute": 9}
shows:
{"hour": 2, "minute": 1}
